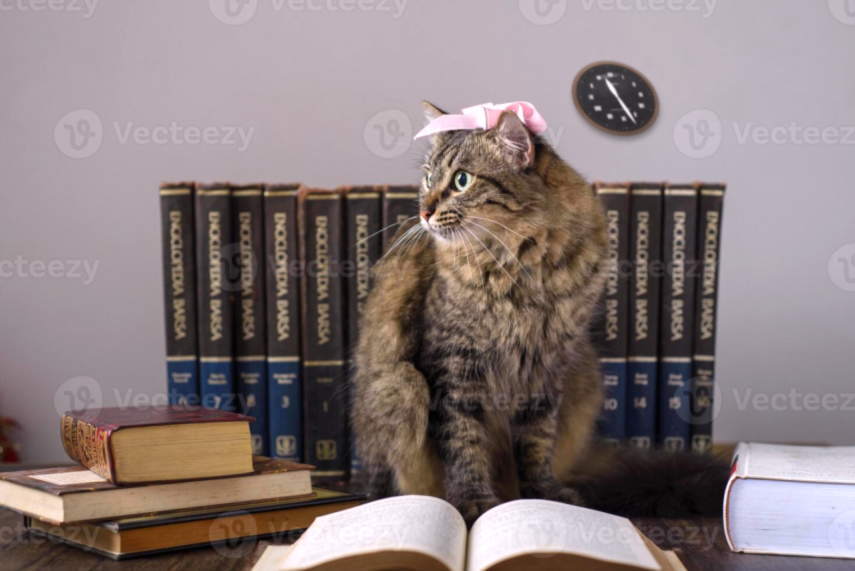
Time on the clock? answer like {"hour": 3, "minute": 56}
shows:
{"hour": 11, "minute": 27}
